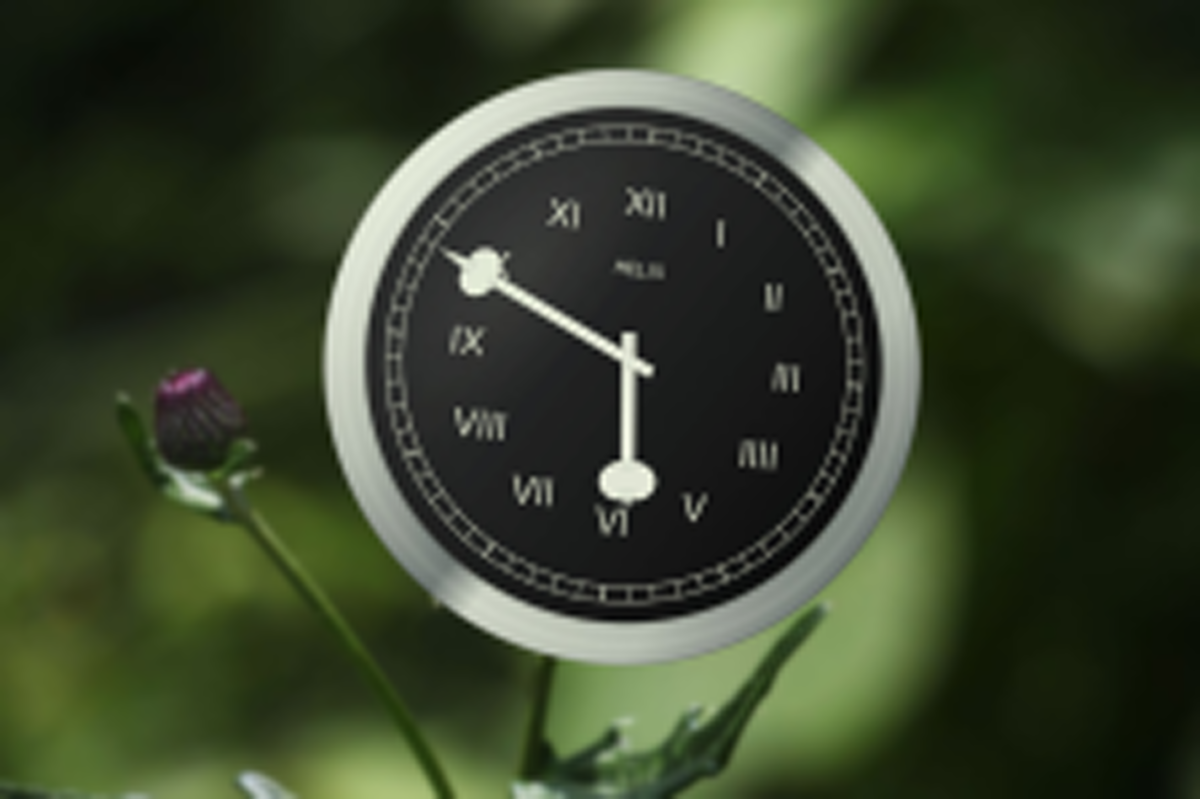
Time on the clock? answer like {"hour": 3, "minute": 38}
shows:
{"hour": 5, "minute": 49}
